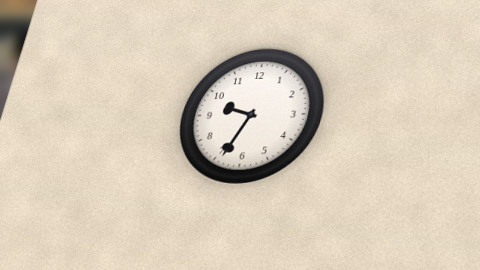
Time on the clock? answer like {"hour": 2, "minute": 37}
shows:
{"hour": 9, "minute": 34}
